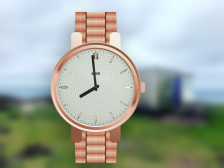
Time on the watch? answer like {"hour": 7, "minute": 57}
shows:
{"hour": 7, "minute": 59}
